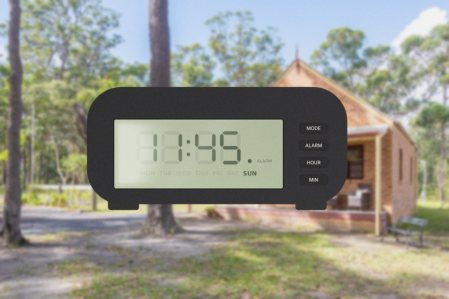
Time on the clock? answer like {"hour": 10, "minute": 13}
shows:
{"hour": 11, "minute": 45}
